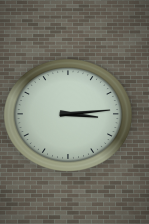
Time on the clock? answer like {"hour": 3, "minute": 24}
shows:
{"hour": 3, "minute": 14}
